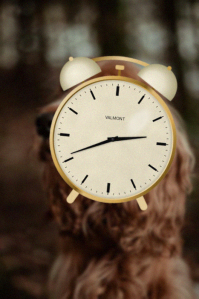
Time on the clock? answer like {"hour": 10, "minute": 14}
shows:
{"hour": 2, "minute": 41}
